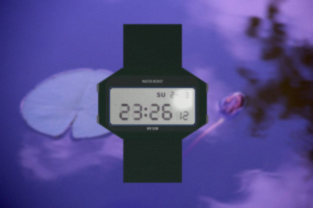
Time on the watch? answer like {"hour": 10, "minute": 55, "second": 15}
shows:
{"hour": 23, "minute": 26, "second": 12}
